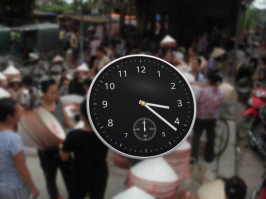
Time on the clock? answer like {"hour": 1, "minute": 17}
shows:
{"hour": 3, "minute": 22}
